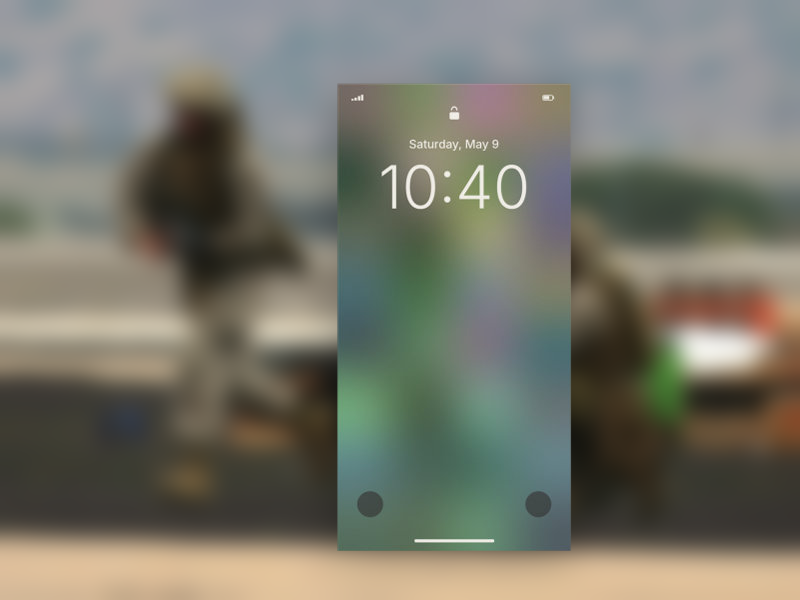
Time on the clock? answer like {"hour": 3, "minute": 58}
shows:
{"hour": 10, "minute": 40}
